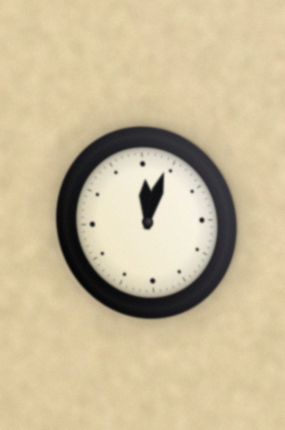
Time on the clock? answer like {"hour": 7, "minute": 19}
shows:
{"hour": 12, "minute": 4}
